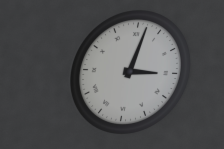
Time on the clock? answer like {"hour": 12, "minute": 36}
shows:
{"hour": 3, "minute": 2}
